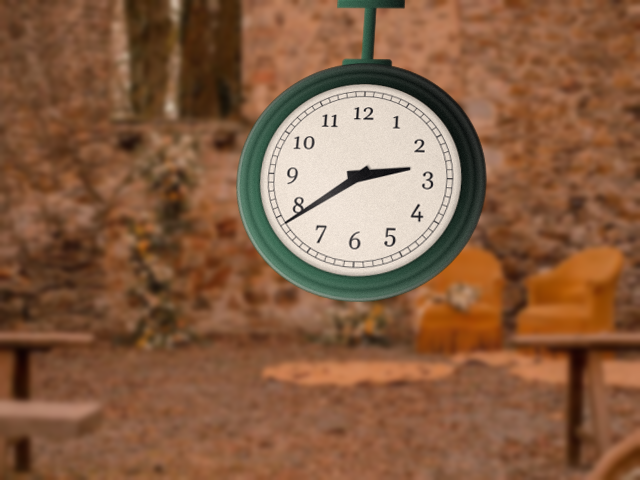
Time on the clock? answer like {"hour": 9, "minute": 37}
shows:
{"hour": 2, "minute": 39}
